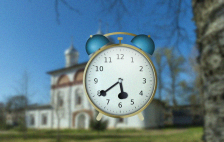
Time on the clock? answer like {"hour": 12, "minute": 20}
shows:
{"hour": 5, "minute": 39}
